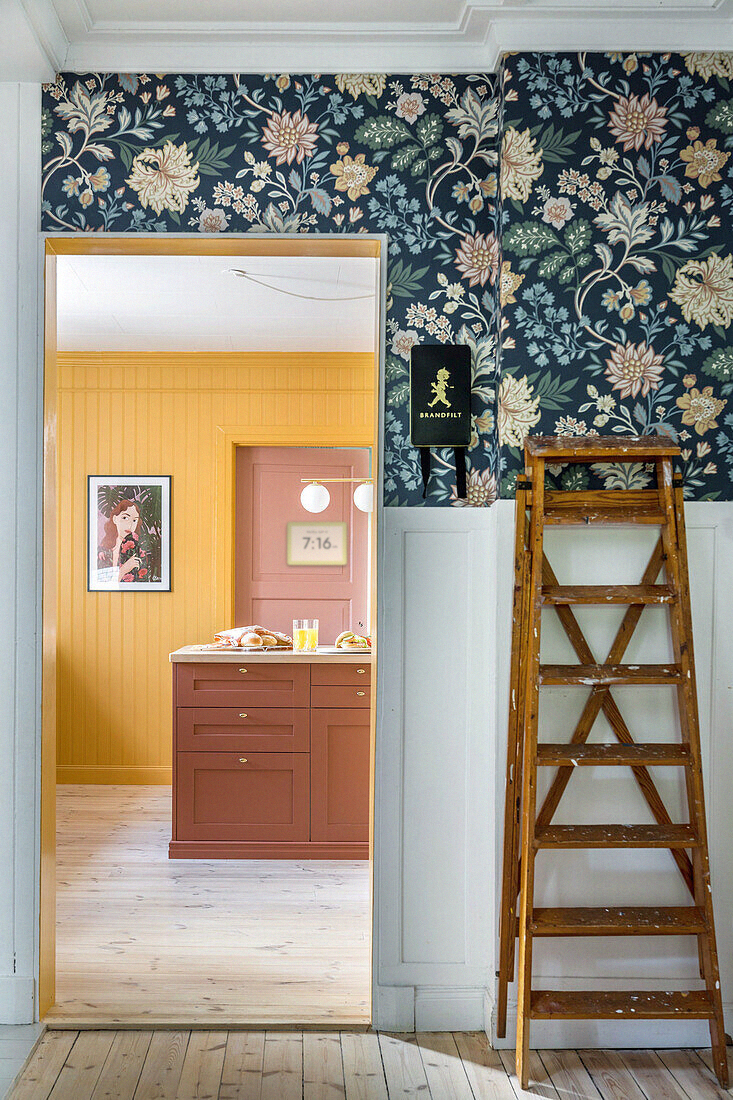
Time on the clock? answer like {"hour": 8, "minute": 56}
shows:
{"hour": 7, "minute": 16}
